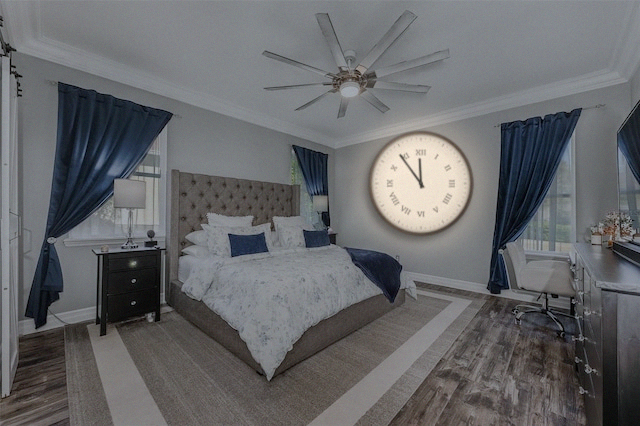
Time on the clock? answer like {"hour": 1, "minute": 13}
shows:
{"hour": 11, "minute": 54}
